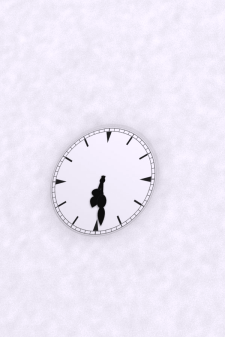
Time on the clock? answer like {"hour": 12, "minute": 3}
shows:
{"hour": 6, "minute": 29}
